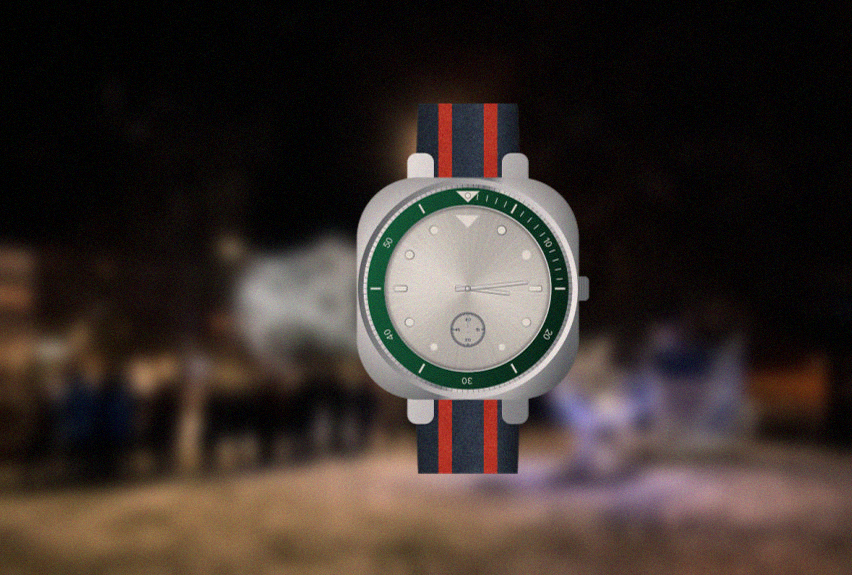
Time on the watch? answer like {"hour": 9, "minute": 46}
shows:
{"hour": 3, "minute": 14}
